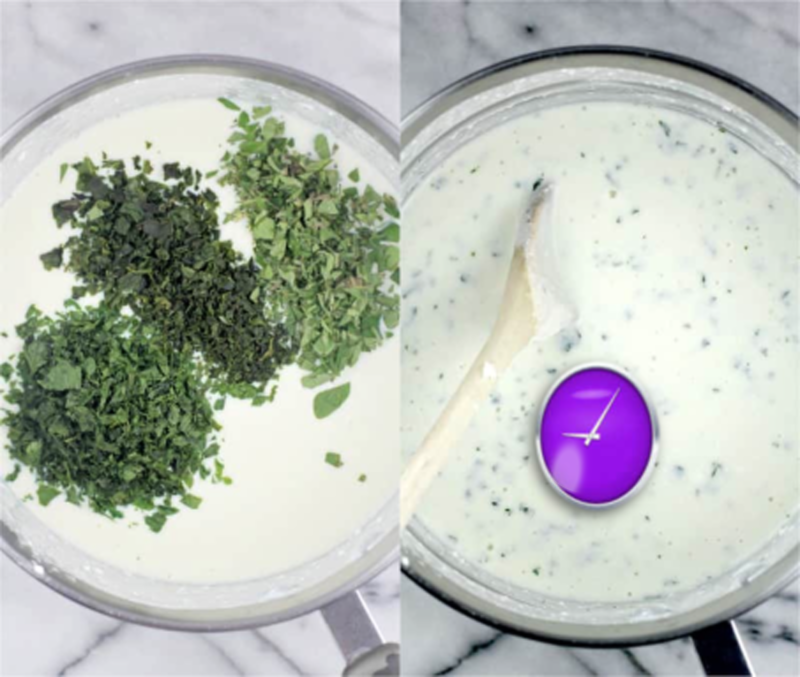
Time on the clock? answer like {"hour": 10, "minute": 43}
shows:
{"hour": 9, "minute": 6}
